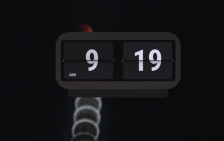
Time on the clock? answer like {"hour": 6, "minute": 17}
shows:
{"hour": 9, "minute": 19}
